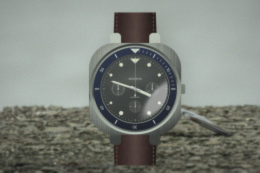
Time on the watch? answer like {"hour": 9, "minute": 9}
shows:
{"hour": 3, "minute": 48}
